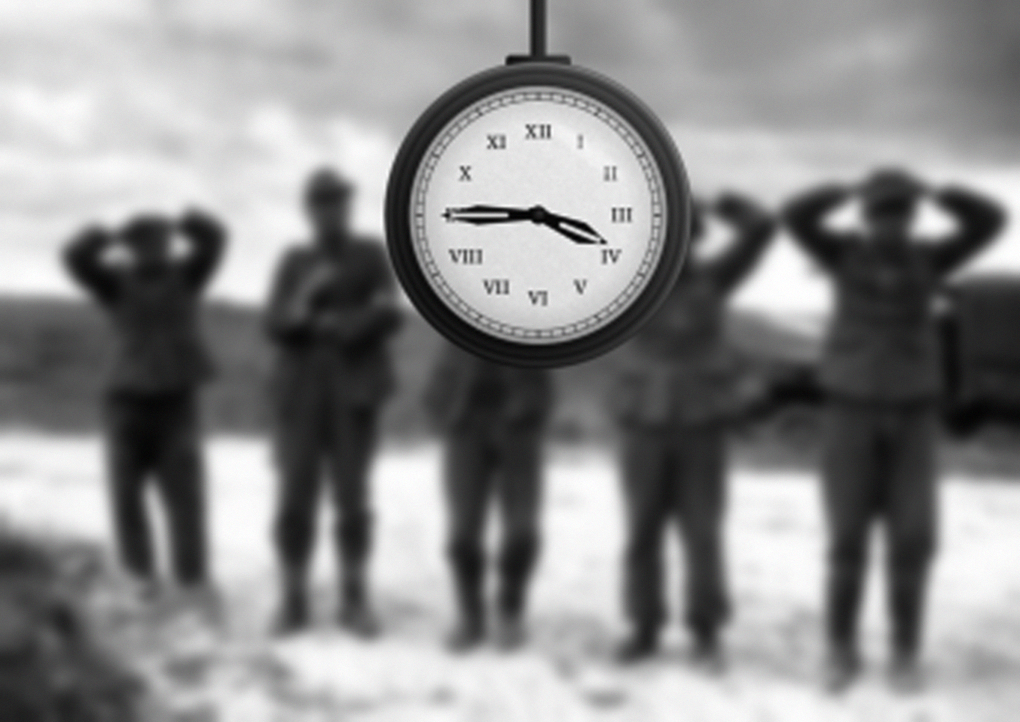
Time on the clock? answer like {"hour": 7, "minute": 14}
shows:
{"hour": 3, "minute": 45}
